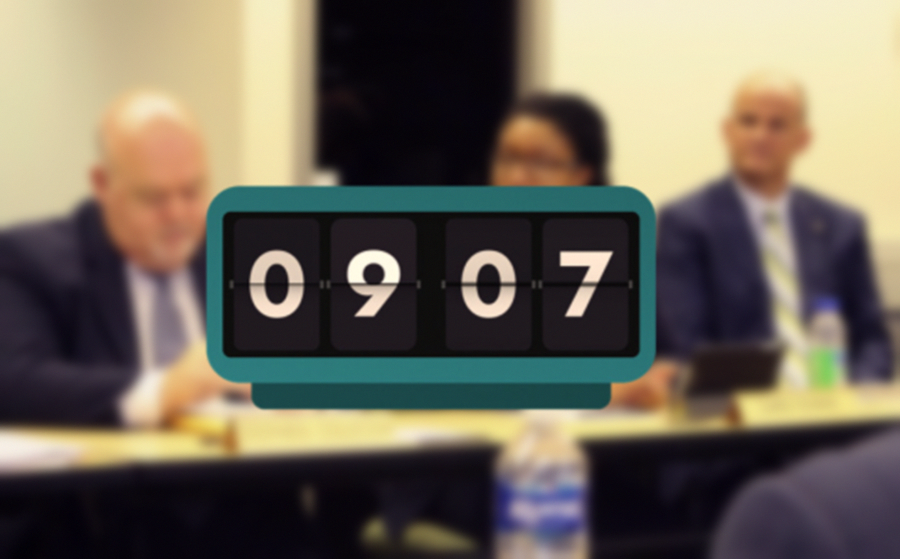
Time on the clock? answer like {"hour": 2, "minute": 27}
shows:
{"hour": 9, "minute": 7}
